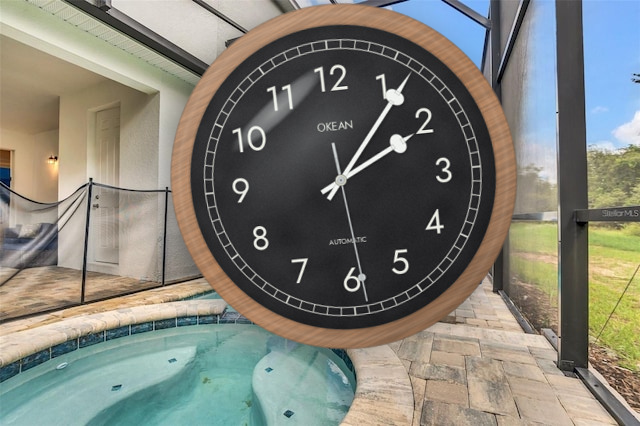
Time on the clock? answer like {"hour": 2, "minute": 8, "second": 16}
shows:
{"hour": 2, "minute": 6, "second": 29}
